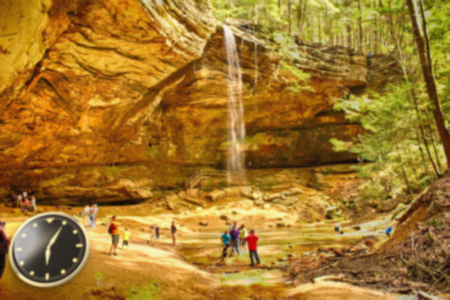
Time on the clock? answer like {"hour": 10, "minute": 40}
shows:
{"hour": 6, "minute": 5}
